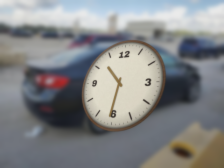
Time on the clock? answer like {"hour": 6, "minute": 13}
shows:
{"hour": 10, "minute": 31}
